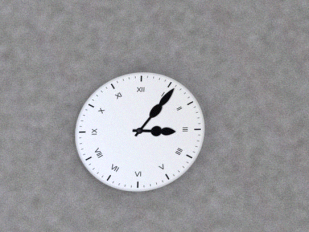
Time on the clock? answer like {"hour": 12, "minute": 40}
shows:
{"hour": 3, "minute": 6}
